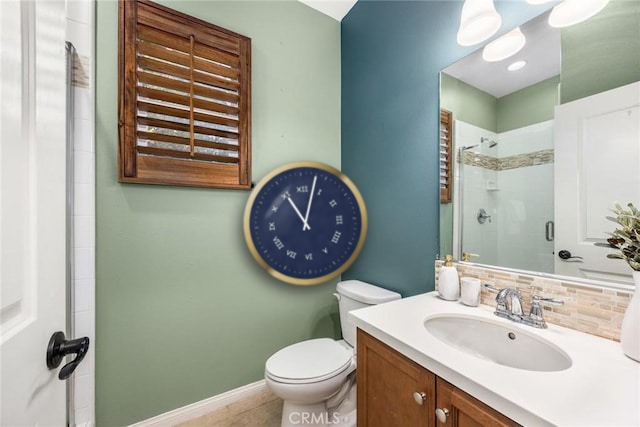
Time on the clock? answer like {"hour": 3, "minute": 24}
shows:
{"hour": 11, "minute": 3}
